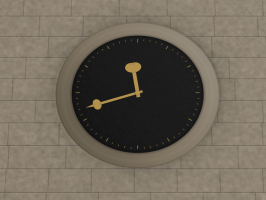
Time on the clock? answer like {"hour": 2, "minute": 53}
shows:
{"hour": 11, "minute": 42}
